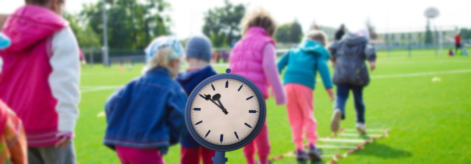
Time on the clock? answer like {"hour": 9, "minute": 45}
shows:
{"hour": 10, "minute": 51}
